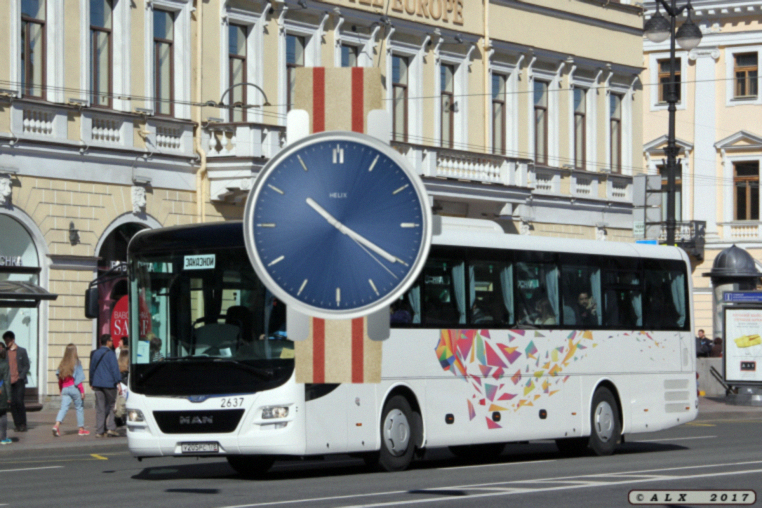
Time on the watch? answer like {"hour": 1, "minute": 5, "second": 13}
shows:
{"hour": 10, "minute": 20, "second": 22}
